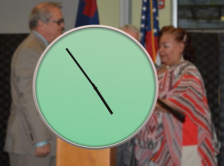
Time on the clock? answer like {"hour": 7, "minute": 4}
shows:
{"hour": 4, "minute": 54}
